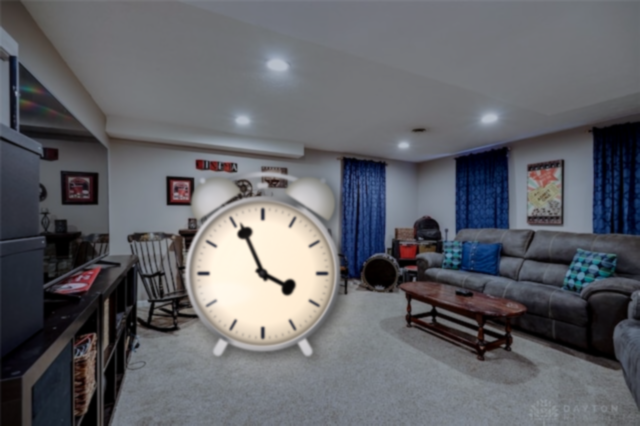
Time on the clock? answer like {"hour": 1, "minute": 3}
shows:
{"hour": 3, "minute": 56}
